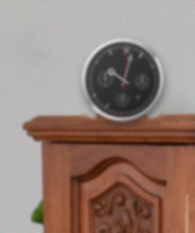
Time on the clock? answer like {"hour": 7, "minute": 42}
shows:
{"hour": 10, "minute": 2}
